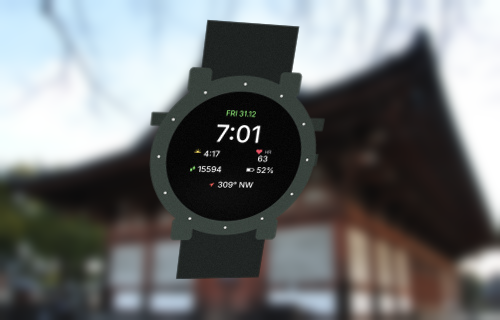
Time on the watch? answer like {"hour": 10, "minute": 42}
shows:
{"hour": 7, "minute": 1}
